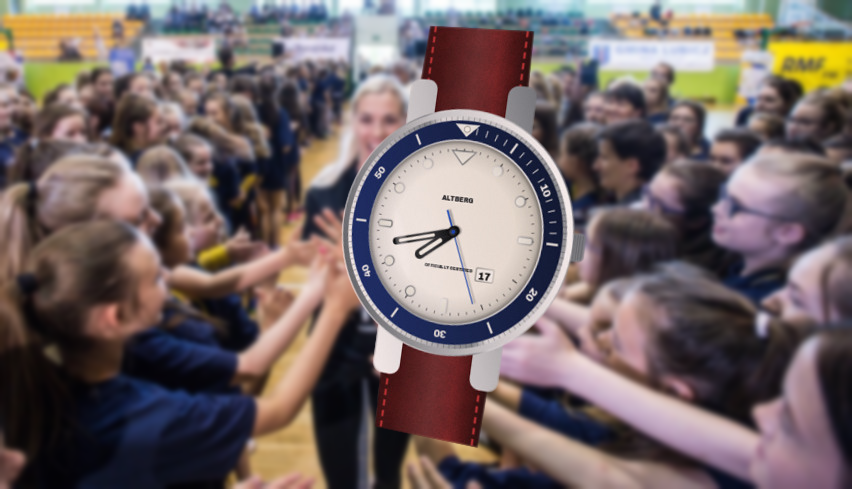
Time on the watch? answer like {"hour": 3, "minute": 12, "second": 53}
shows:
{"hour": 7, "minute": 42, "second": 26}
